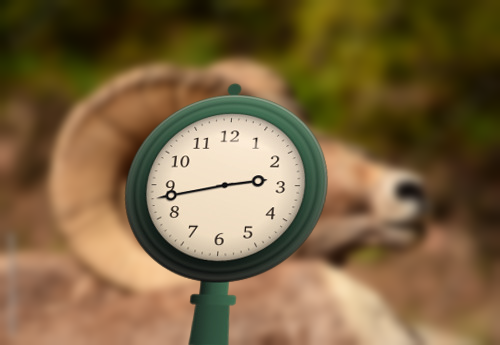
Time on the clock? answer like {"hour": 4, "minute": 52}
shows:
{"hour": 2, "minute": 43}
